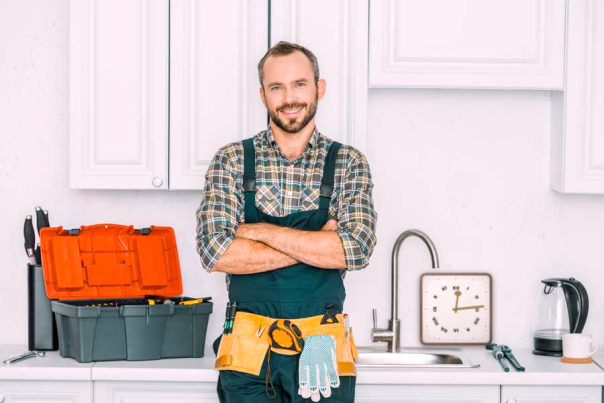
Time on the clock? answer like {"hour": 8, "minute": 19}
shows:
{"hour": 12, "minute": 14}
